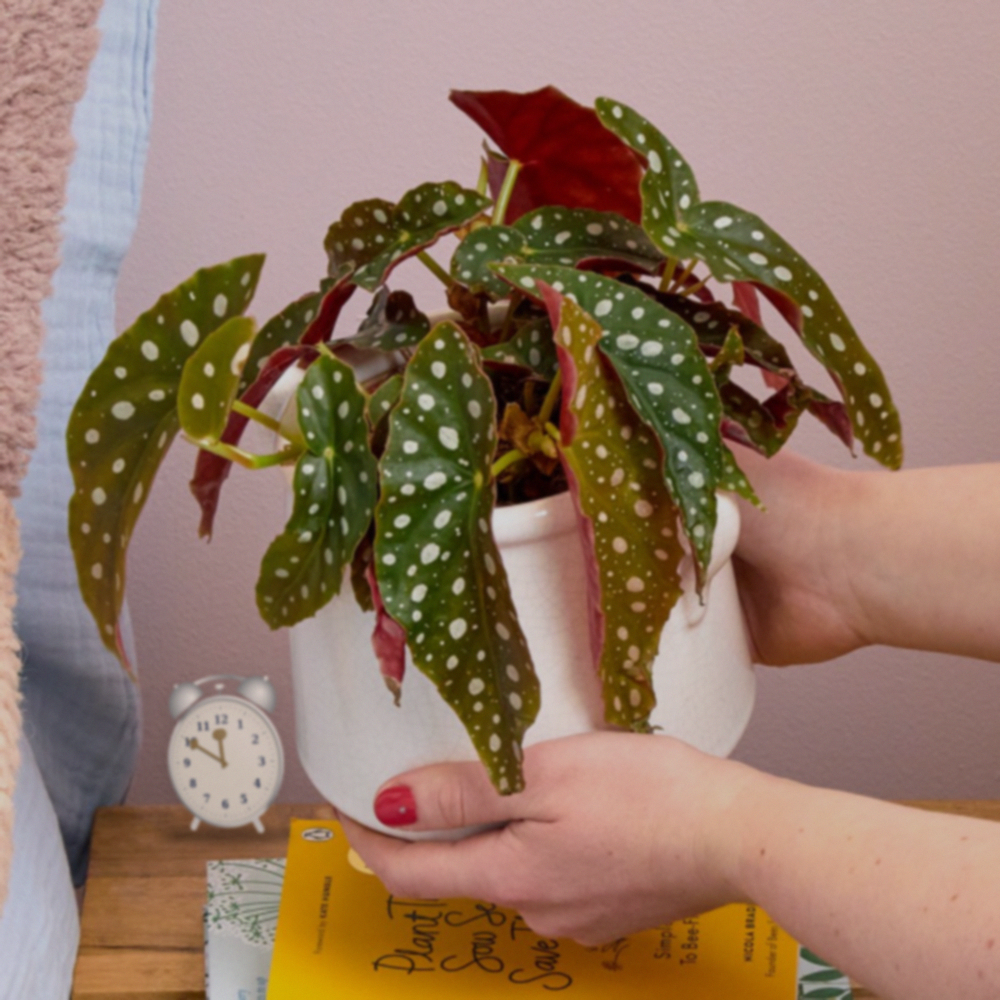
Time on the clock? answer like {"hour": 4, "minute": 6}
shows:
{"hour": 11, "minute": 50}
